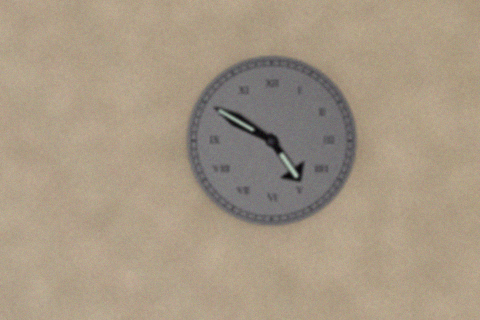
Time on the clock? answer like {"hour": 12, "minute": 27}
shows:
{"hour": 4, "minute": 50}
